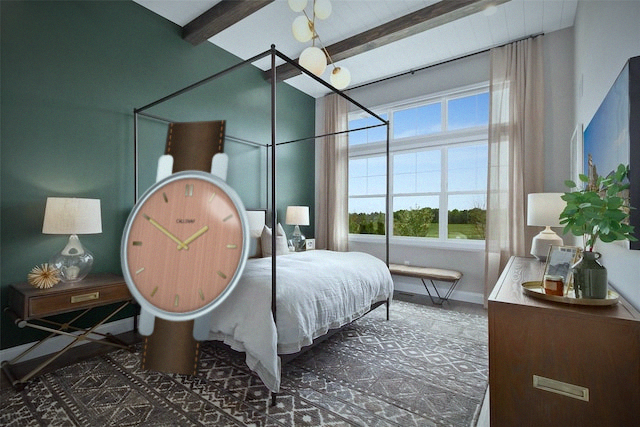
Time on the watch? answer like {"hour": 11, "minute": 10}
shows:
{"hour": 1, "minute": 50}
